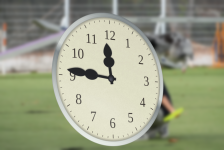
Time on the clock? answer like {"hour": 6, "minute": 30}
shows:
{"hour": 11, "minute": 46}
